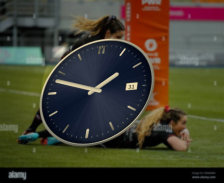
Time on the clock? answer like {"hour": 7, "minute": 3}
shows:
{"hour": 1, "minute": 48}
